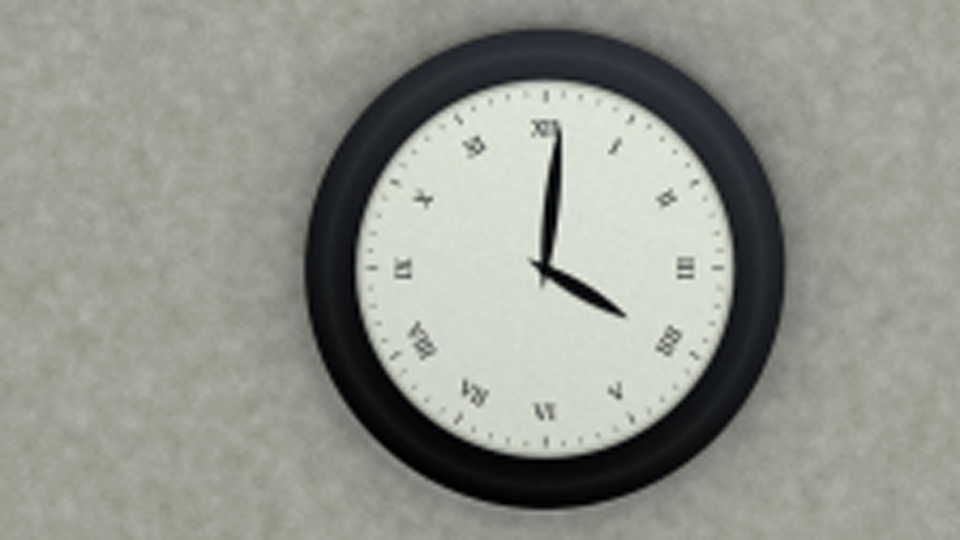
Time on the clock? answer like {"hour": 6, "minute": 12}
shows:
{"hour": 4, "minute": 1}
